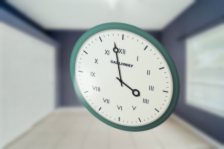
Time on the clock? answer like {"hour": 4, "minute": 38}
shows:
{"hour": 3, "minute": 58}
